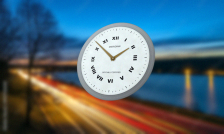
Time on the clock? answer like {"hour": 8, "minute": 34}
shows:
{"hour": 1, "minute": 52}
